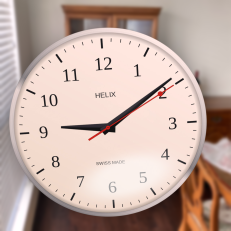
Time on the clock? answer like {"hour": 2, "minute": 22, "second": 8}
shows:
{"hour": 9, "minute": 9, "second": 10}
